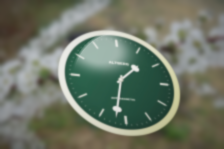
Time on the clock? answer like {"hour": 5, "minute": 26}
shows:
{"hour": 1, "minute": 32}
